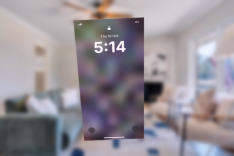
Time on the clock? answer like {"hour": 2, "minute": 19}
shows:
{"hour": 5, "minute": 14}
